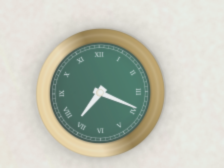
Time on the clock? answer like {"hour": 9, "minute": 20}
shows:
{"hour": 7, "minute": 19}
